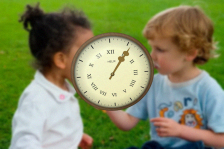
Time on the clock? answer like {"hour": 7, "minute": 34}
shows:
{"hour": 1, "minute": 6}
